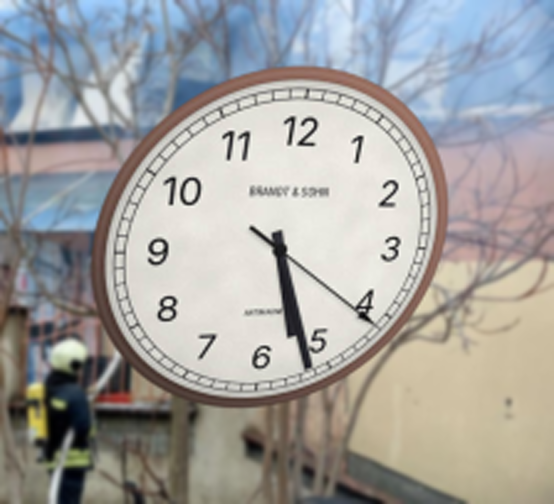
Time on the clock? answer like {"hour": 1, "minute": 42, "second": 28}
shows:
{"hour": 5, "minute": 26, "second": 21}
